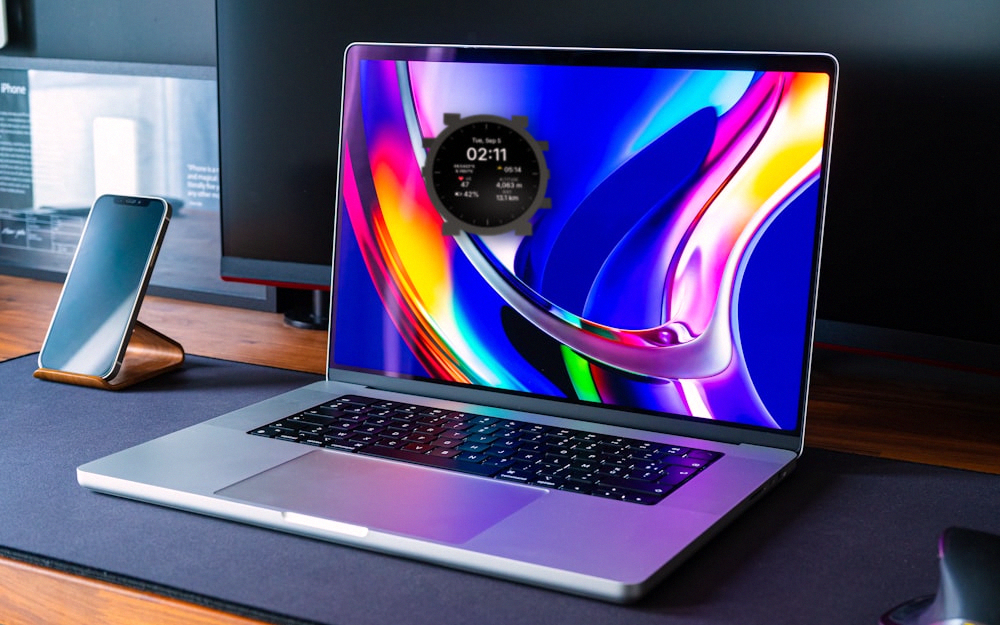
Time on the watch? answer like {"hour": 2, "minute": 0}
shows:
{"hour": 2, "minute": 11}
